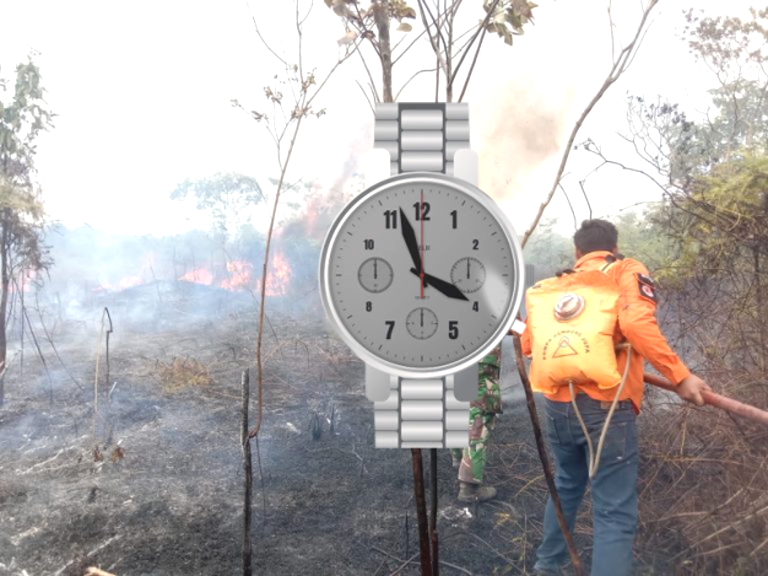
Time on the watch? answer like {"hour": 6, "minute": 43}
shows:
{"hour": 3, "minute": 57}
